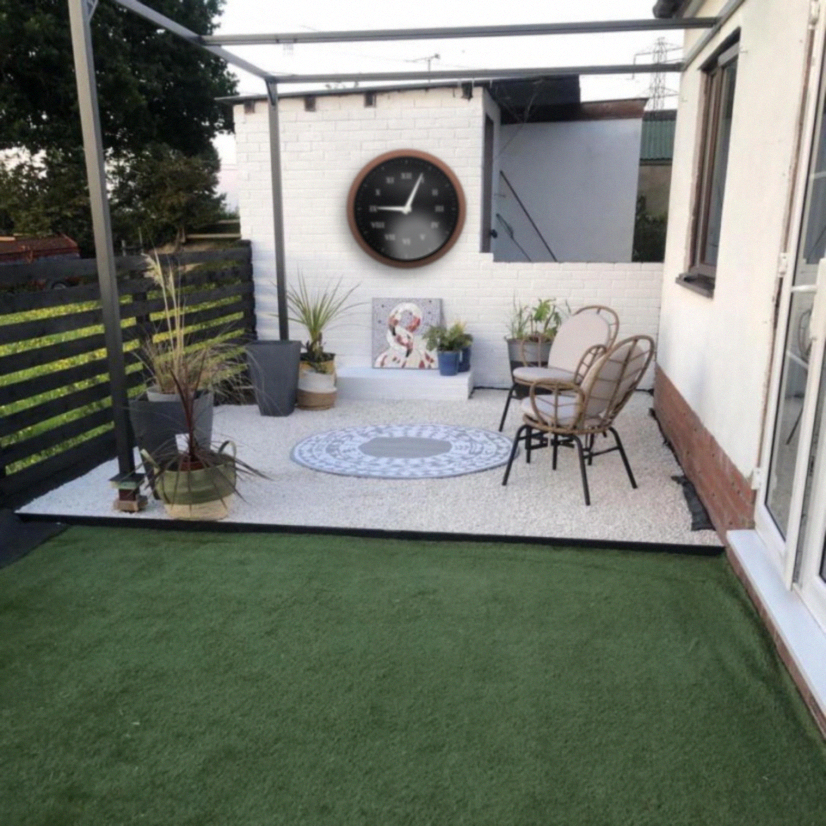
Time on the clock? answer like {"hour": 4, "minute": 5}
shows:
{"hour": 9, "minute": 4}
